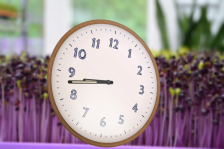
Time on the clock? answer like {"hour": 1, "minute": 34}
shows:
{"hour": 8, "minute": 43}
